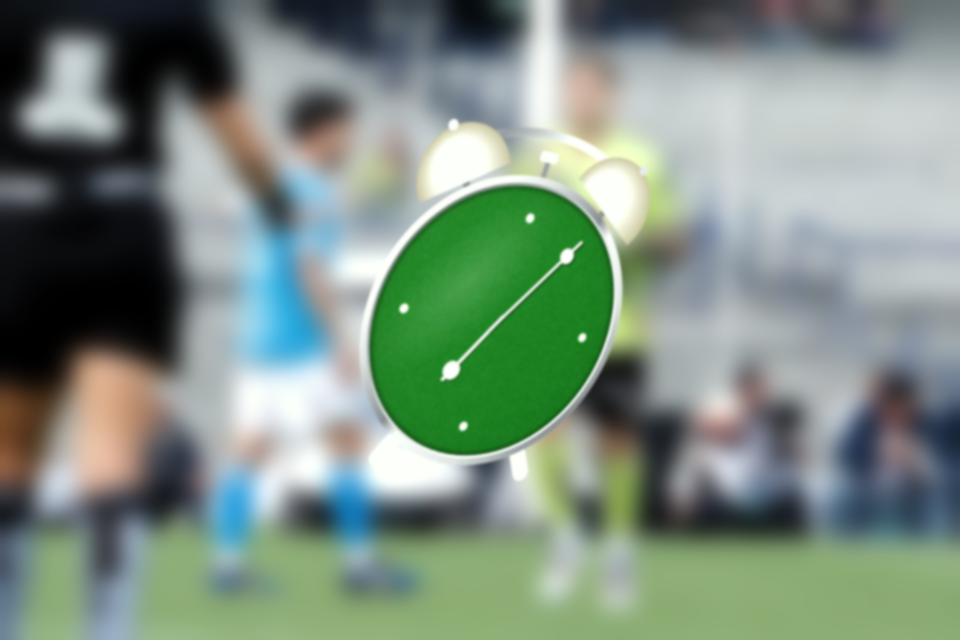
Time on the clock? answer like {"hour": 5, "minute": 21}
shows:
{"hour": 7, "minute": 6}
